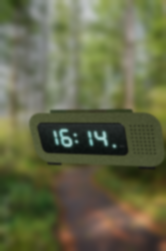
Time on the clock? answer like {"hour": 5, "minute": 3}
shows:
{"hour": 16, "minute": 14}
